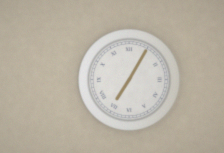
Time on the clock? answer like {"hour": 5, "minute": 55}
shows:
{"hour": 7, "minute": 5}
